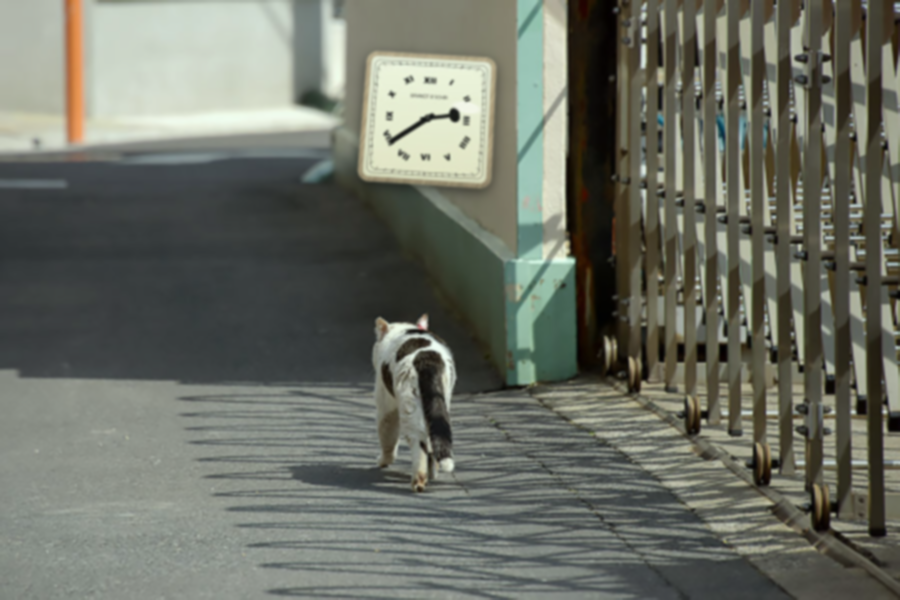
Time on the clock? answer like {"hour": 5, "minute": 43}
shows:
{"hour": 2, "minute": 39}
